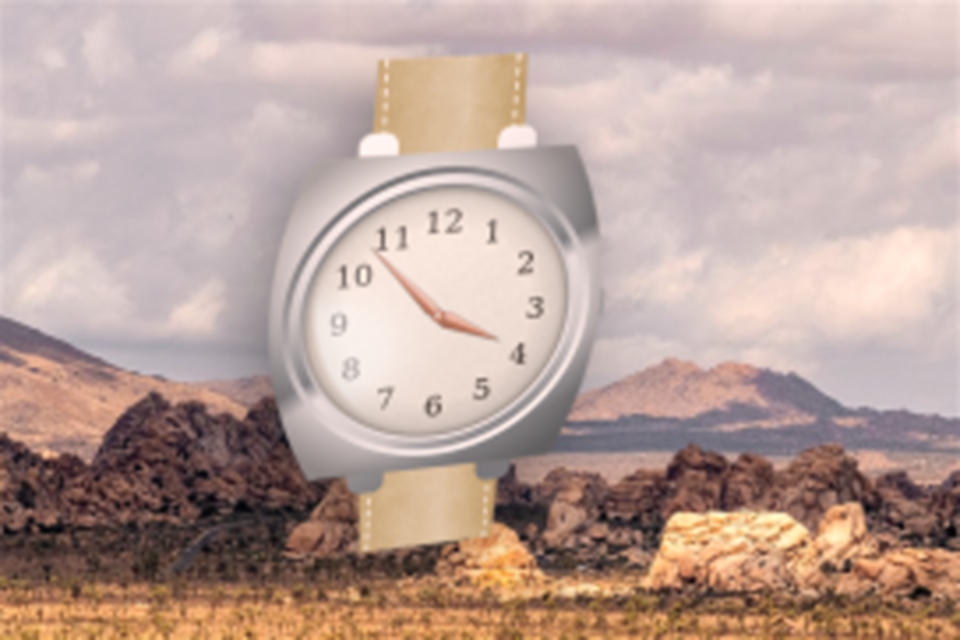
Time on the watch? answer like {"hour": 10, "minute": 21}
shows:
{"hour": 3, "minute": 53}
